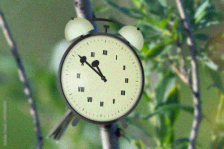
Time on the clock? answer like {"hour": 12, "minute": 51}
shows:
{"hour": 10, "minute": 51}
